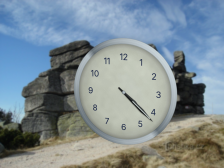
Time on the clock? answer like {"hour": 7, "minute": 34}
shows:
{"hour": 4, "minute": 22}
